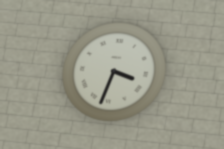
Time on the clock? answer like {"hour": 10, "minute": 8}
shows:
{"hour": 3, "minute": 32}
